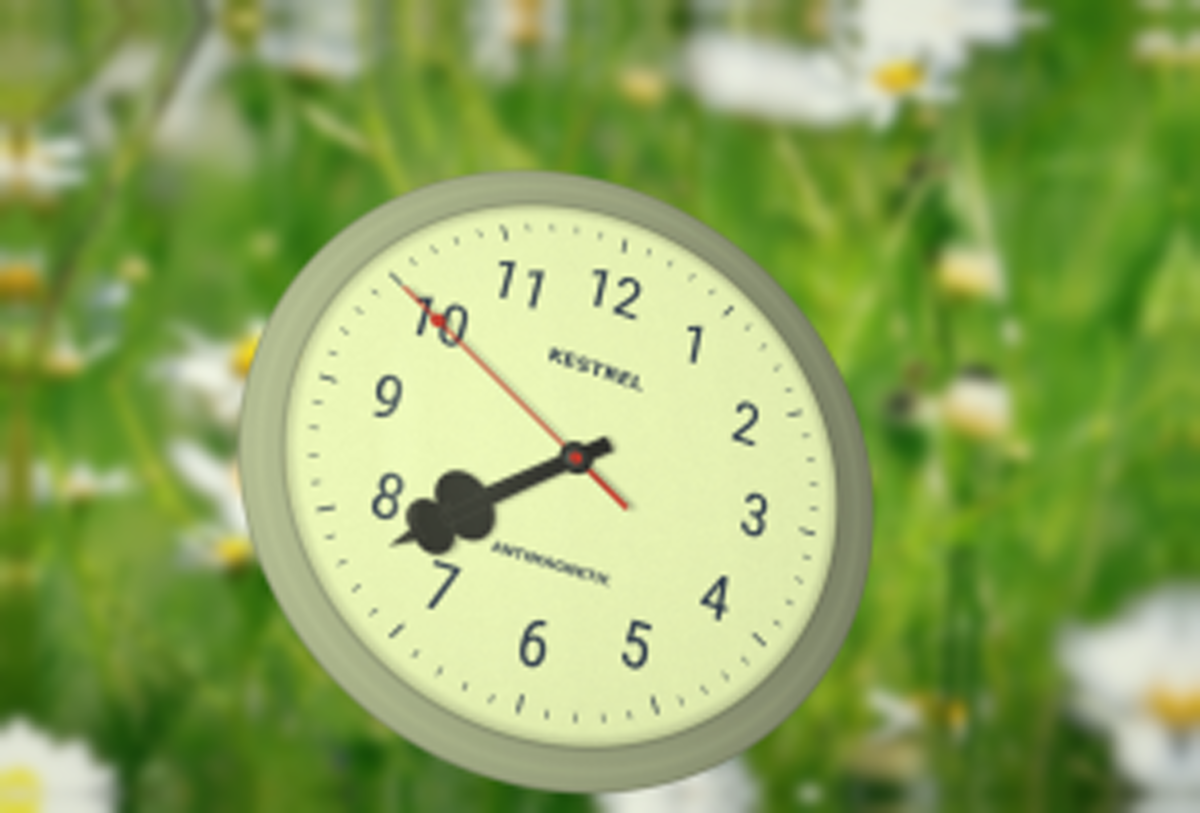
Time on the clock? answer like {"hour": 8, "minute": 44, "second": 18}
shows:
{"hour": 7, "minute": 37, "second": 50}
